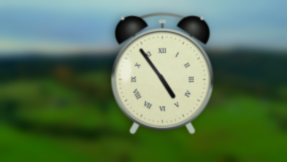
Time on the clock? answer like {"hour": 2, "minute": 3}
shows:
{"hour": 4, "minute": 54}
